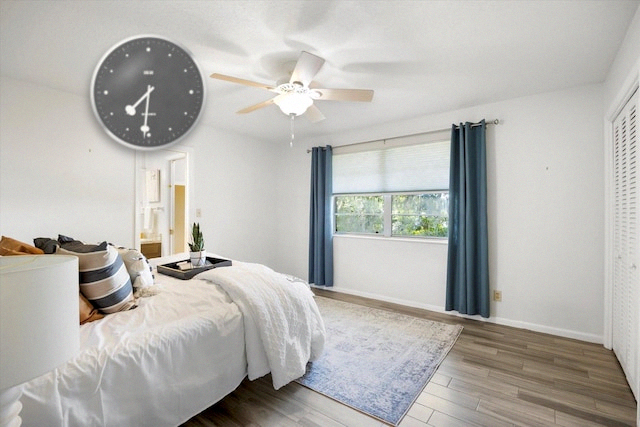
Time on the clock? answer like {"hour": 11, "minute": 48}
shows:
{"hour": 7, "minute": 31}
